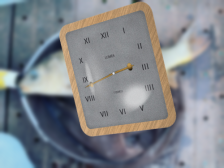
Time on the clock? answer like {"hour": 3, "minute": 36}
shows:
{"hour": 2, "minute": 43}
